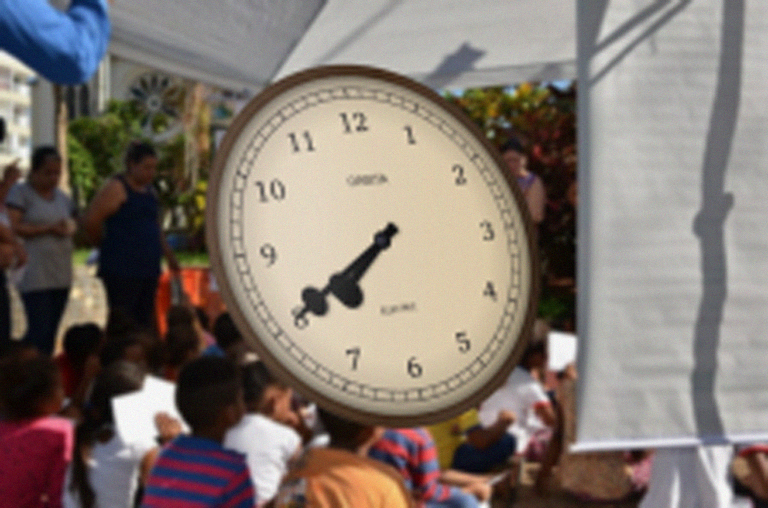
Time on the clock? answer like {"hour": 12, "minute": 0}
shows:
{"hour": 7, "minute": 40}
